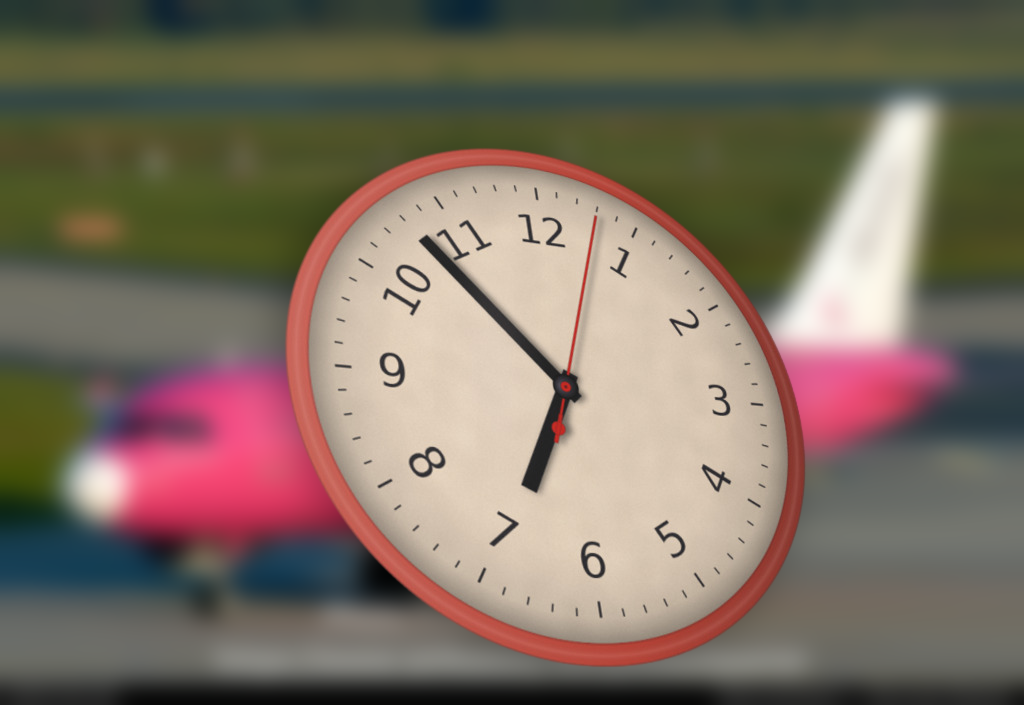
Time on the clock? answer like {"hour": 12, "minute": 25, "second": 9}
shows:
{"hour": 6, "minute": 53, "second": 3}
